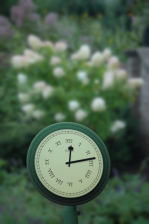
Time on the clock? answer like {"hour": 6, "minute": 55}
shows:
{"hour": 12, "minute": 13}
